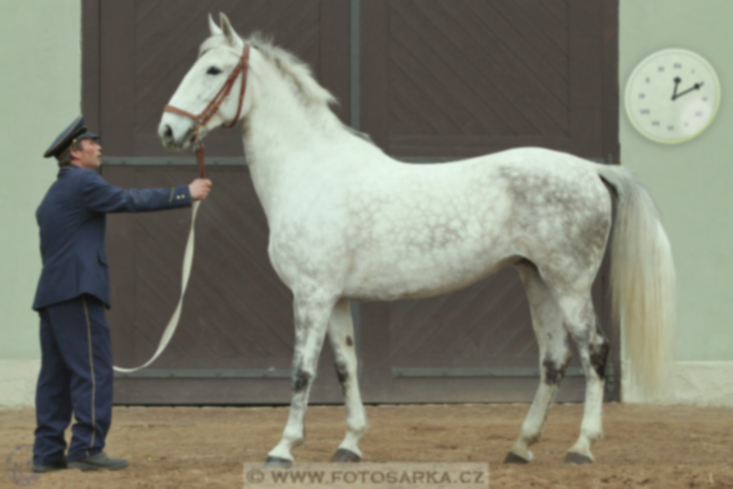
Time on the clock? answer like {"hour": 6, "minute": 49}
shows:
{"hour": 12, "minute": 10}
